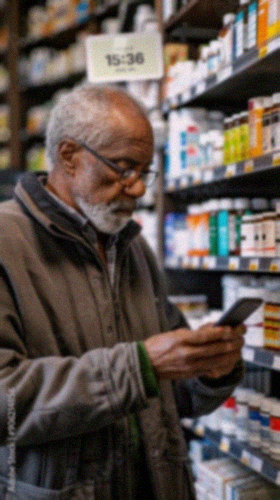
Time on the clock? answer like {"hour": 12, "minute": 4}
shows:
{"hour": 15, "minute": 36}
